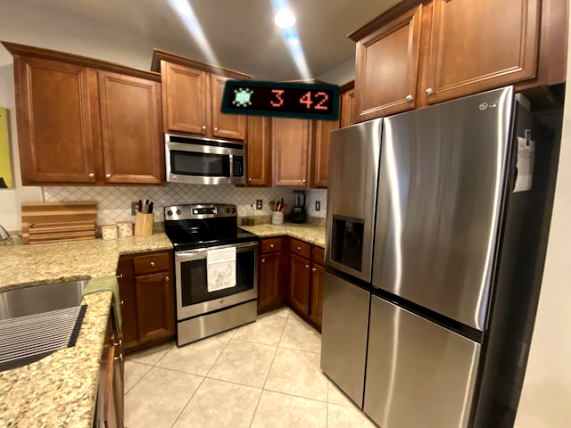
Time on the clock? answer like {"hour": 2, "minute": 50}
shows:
{"hour": 3, "minute": 42}
